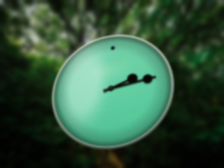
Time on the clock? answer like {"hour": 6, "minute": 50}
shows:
{"hour": 2, "minute": 13}
